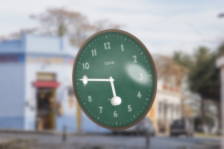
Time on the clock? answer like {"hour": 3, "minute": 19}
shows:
{"hour": 5, "minute": 46}
